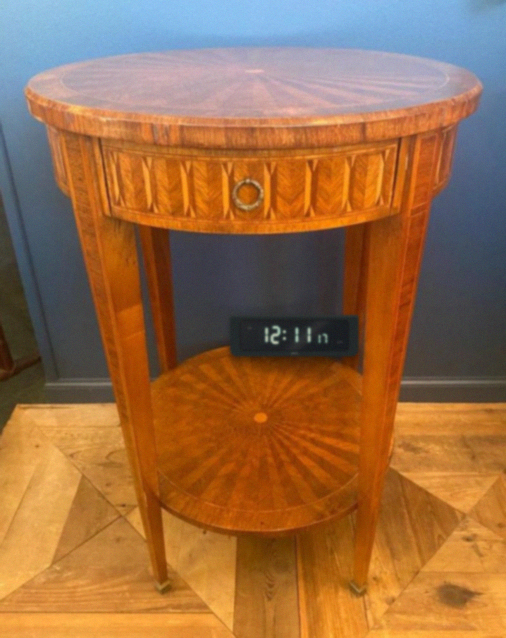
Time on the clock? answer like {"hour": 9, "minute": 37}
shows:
{"hour": 12, "minute": 11}
